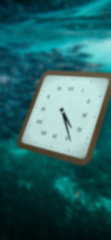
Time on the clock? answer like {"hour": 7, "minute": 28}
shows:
{"hour": 4, "minute": 24}
